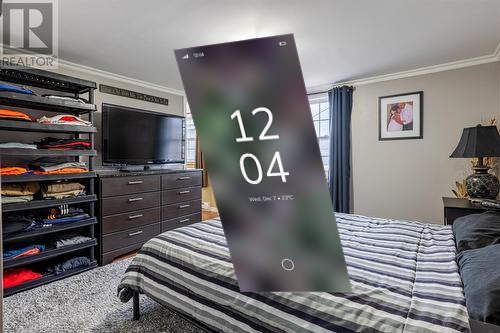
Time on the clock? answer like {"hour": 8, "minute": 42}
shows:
{"hour": 12, "minute": 4}
